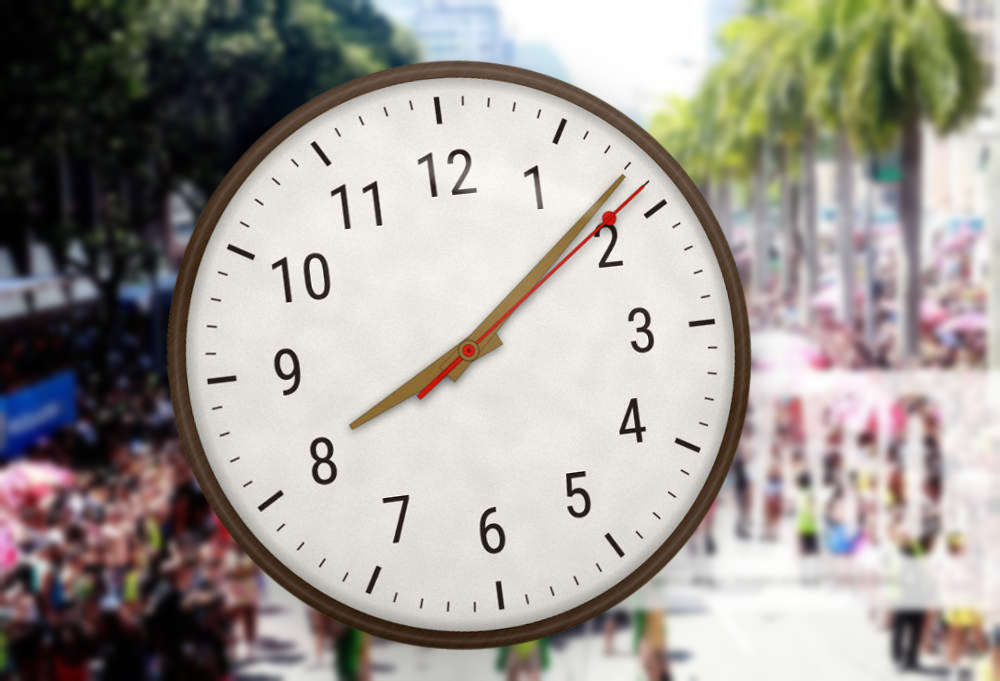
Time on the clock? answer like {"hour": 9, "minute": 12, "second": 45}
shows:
{"hour": 8, "minute": 8, "second": 9}
